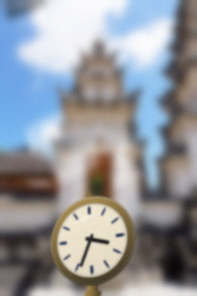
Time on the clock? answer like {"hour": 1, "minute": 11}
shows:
{"hour": 3, "minute": 34}
